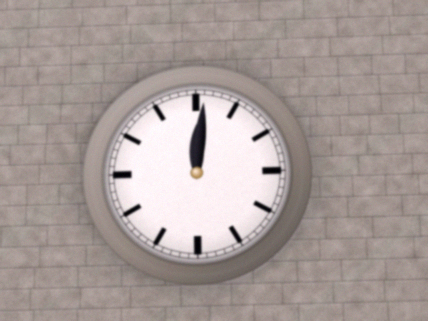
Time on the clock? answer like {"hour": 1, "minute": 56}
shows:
{"hour": 12, "minute": 1}
